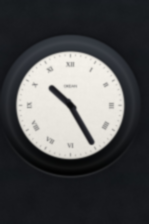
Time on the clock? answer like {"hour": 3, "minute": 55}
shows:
{"hour": 10, "minute": 25}
